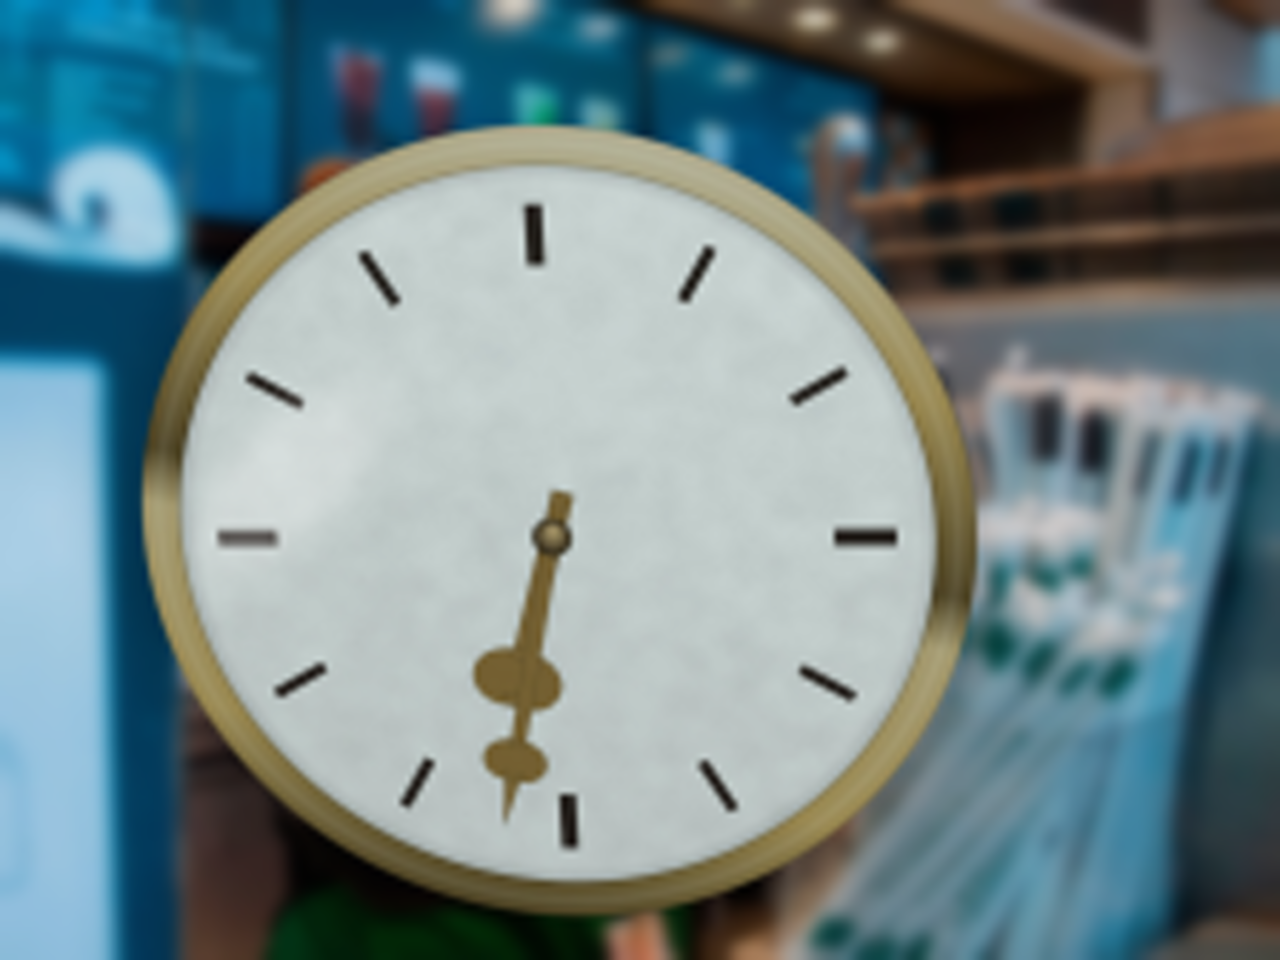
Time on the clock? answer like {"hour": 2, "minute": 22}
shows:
{"hour": 6, "minute": 32}
